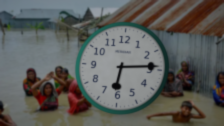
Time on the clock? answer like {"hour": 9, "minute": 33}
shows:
{"hour": 6, "minute": 14}
